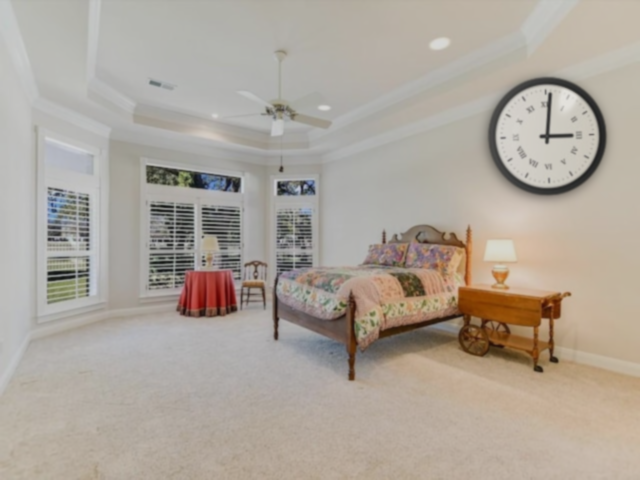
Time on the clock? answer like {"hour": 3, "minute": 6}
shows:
{"hour": 3, "minute": 1}
